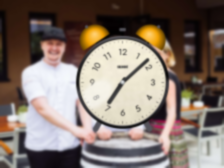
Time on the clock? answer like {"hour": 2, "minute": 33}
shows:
{"hour": 7, "minute": 8}
